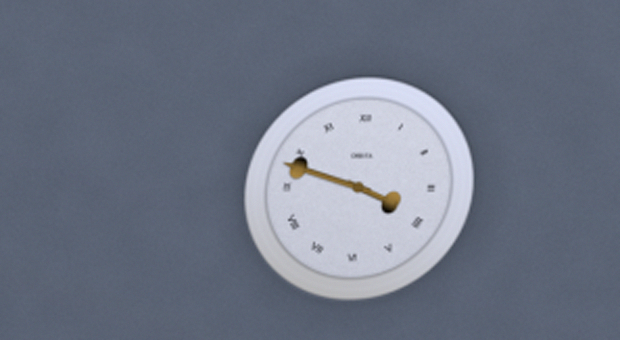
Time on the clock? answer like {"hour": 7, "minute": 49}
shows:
{"hour": 3, "minute": 48}
